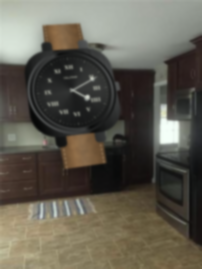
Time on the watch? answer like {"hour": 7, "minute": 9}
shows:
{"hour": 4, "minute": 11}
